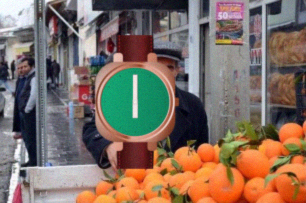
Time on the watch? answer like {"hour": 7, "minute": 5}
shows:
{"hour": 6, "minute": 0}
